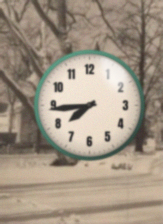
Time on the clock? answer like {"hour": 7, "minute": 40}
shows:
{"hour": 7, "minute": 44}
